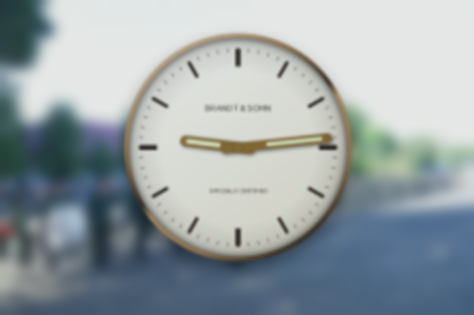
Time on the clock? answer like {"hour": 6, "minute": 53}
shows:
{"hour": 9, "minute": 14}
